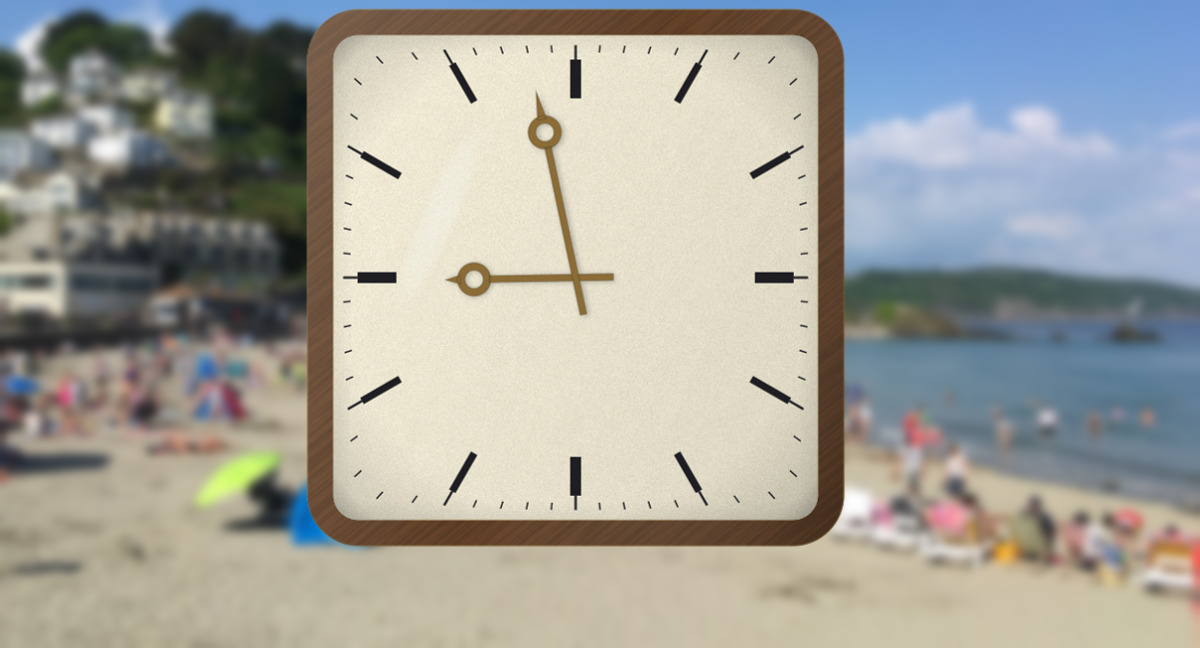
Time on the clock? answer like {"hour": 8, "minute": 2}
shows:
{"hour": 8, "minute": 58}
